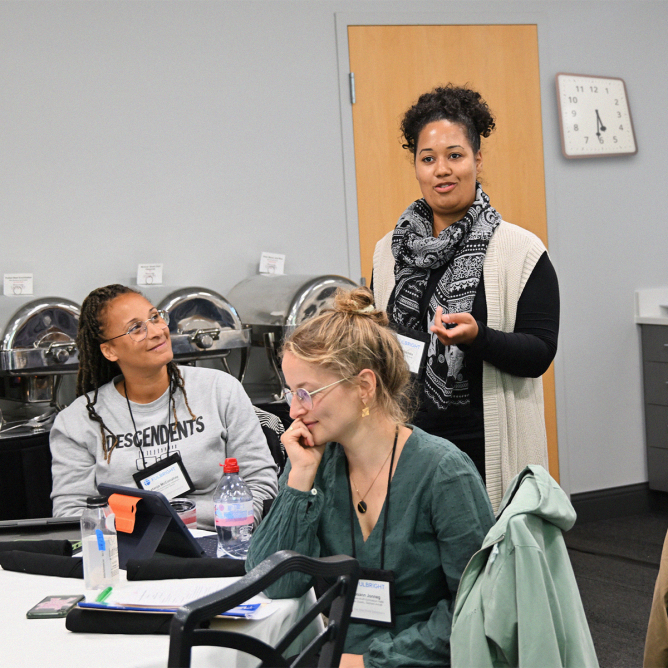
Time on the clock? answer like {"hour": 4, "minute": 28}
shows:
{"hour": 5, "minute": 31}
